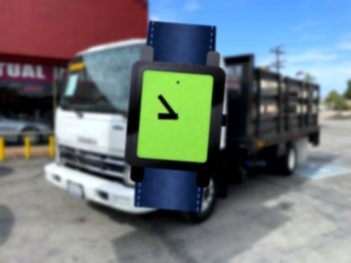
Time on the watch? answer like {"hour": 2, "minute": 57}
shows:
{"hour": 8, "minute": 53}
